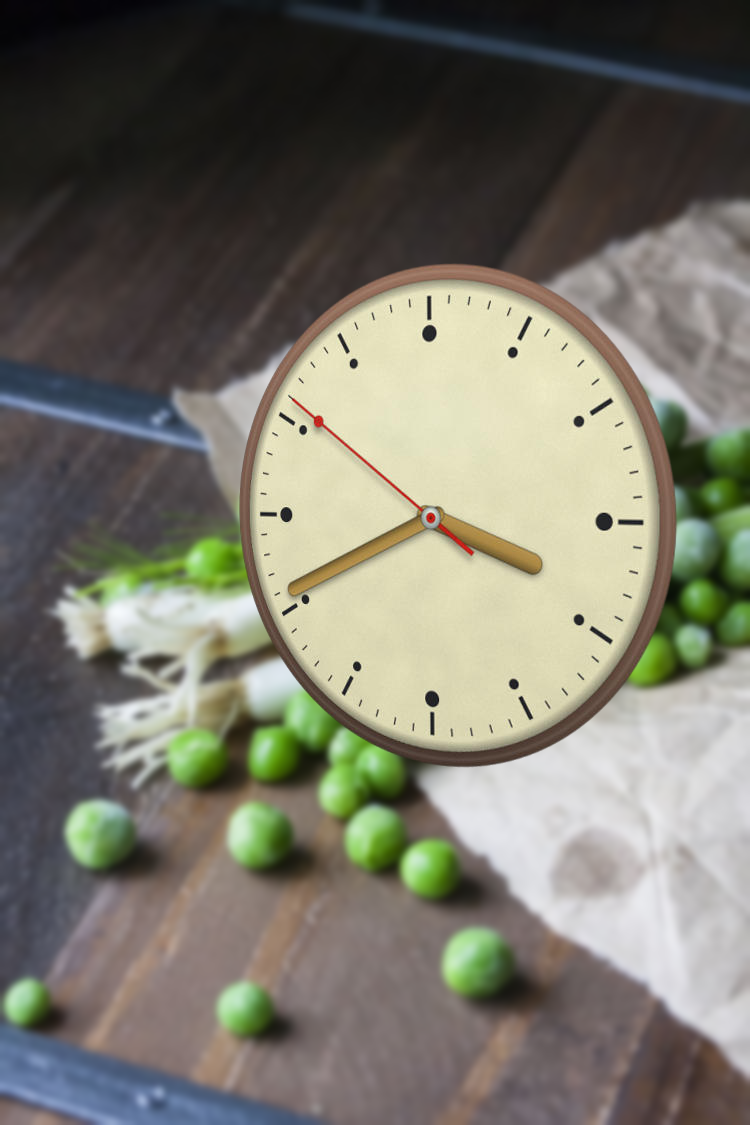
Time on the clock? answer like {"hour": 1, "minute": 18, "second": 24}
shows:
{"hour": 3, "minute": 40, "second": 51}
